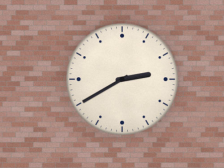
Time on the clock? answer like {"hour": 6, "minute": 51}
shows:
{"hour": 2, "minute": 40}
